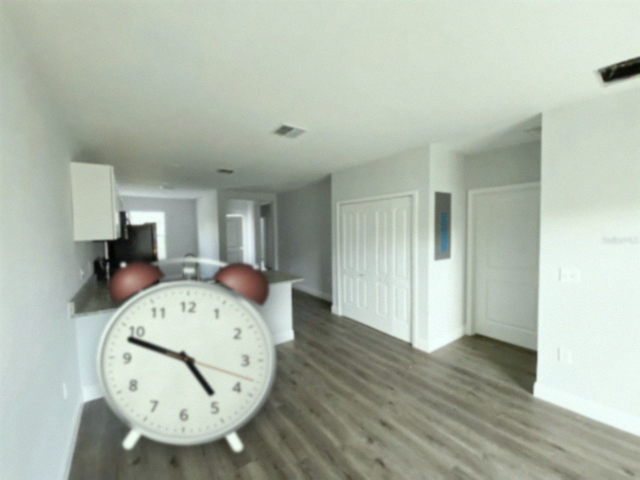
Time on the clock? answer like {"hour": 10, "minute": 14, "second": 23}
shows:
{"hour": 4, "minute": 48, "second": 18}
